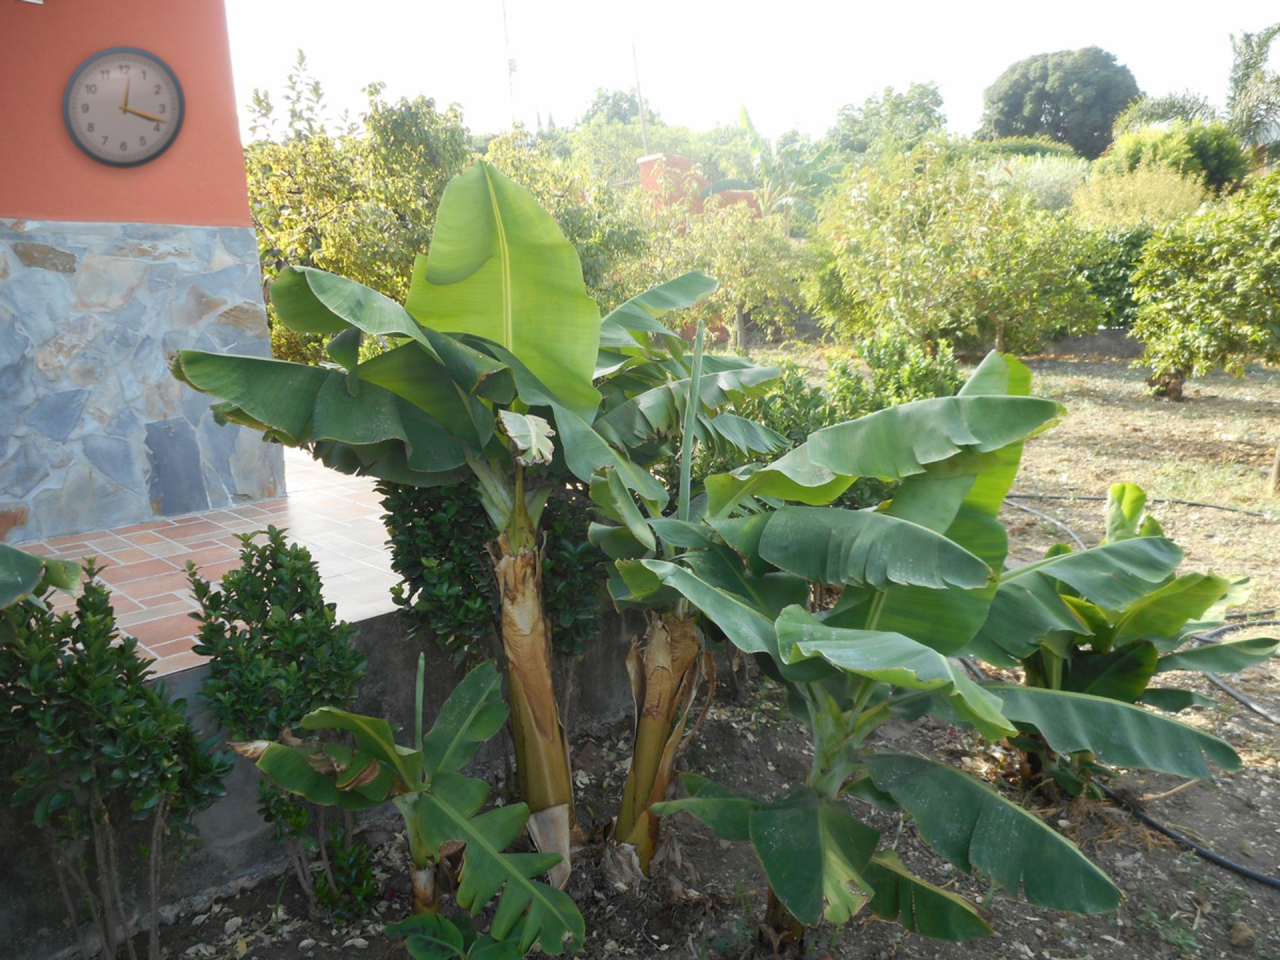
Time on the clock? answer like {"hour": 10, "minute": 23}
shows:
{"hour": 12, "minute": 18}
